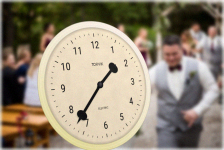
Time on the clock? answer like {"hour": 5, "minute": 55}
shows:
{"hour": 1, "minute": 37}
